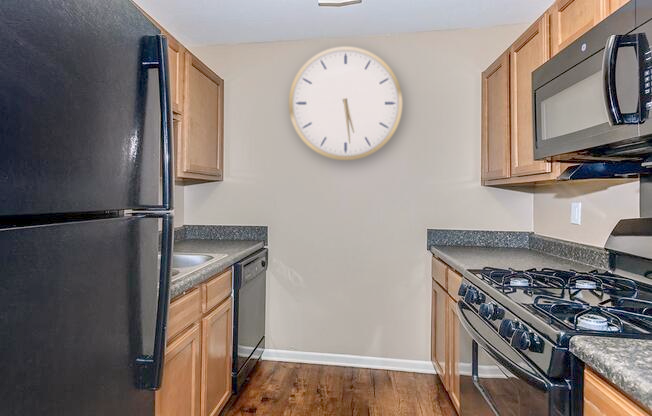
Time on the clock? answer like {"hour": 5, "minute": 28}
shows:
{"hour": 5, "minute": 29}
